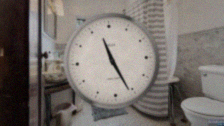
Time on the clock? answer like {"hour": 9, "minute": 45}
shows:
{"hour": 11, "minute": 26}
